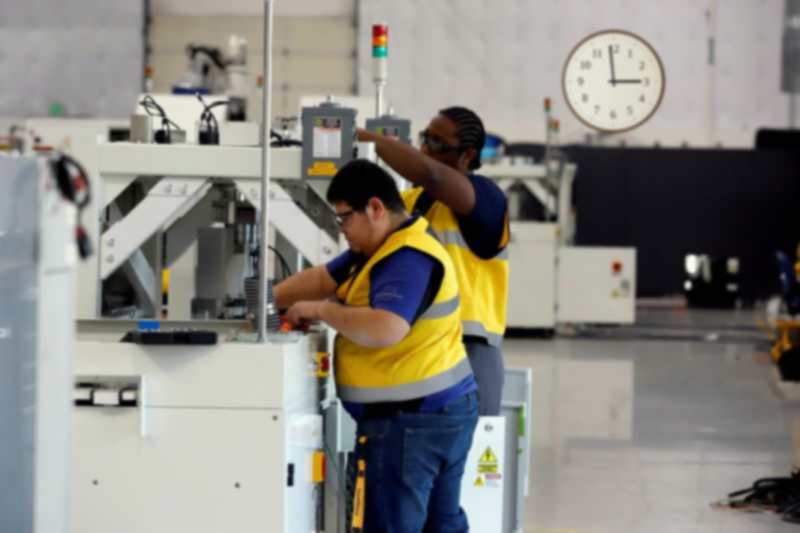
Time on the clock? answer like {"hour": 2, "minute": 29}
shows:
{"hour": 2, "minute": 59}
